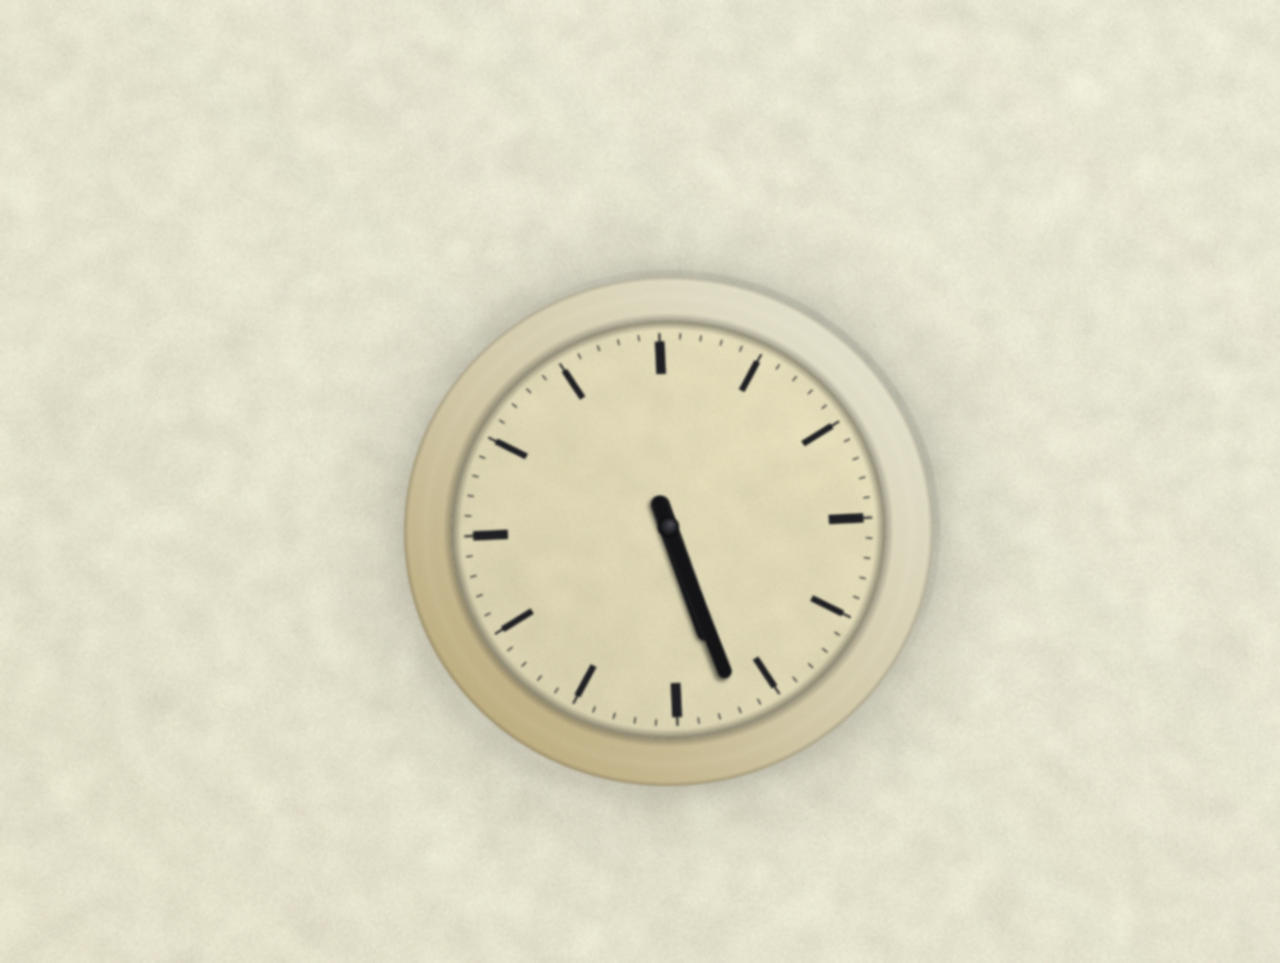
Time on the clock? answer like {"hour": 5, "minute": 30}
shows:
{"hour": 5, "minute": 27}
